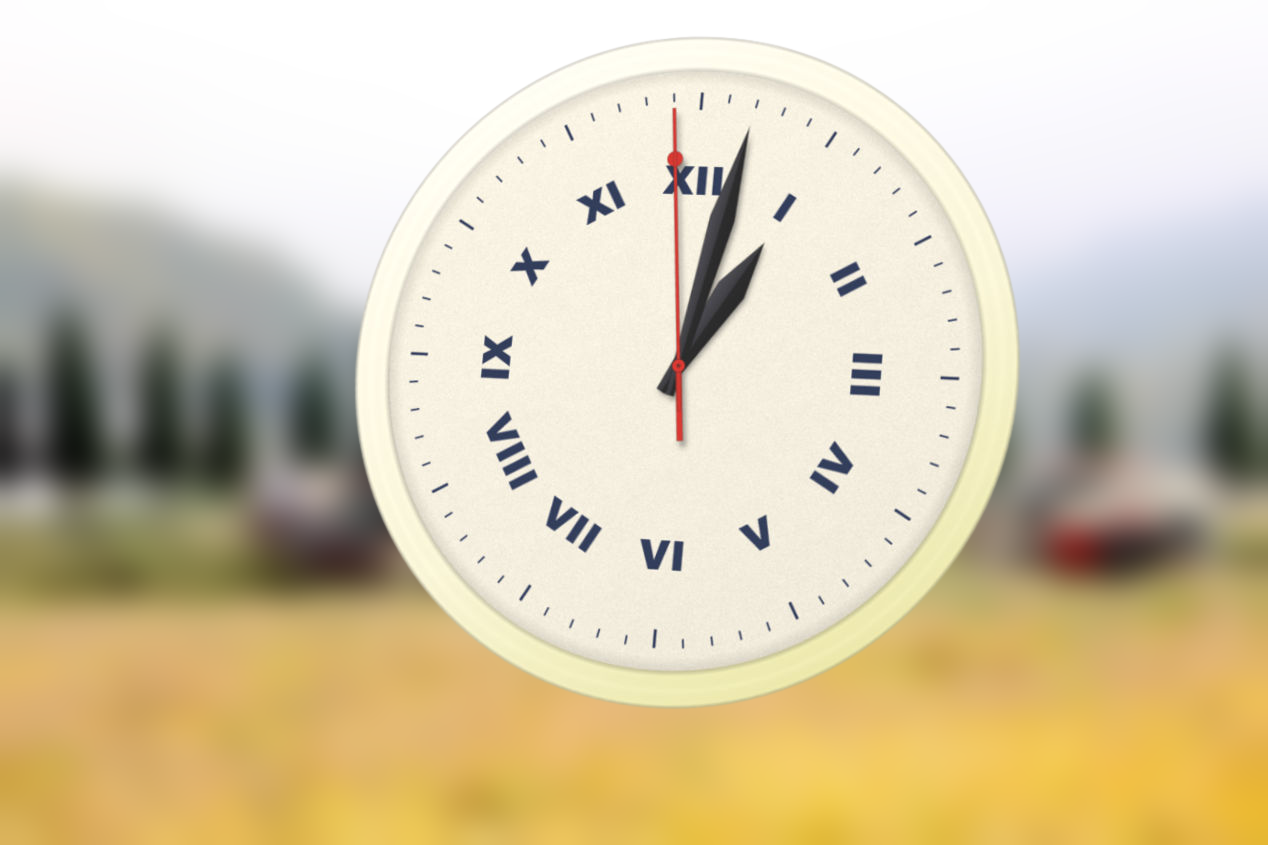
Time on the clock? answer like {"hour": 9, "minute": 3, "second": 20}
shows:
{"hour": 1, "minute": 1, "second": 59}
